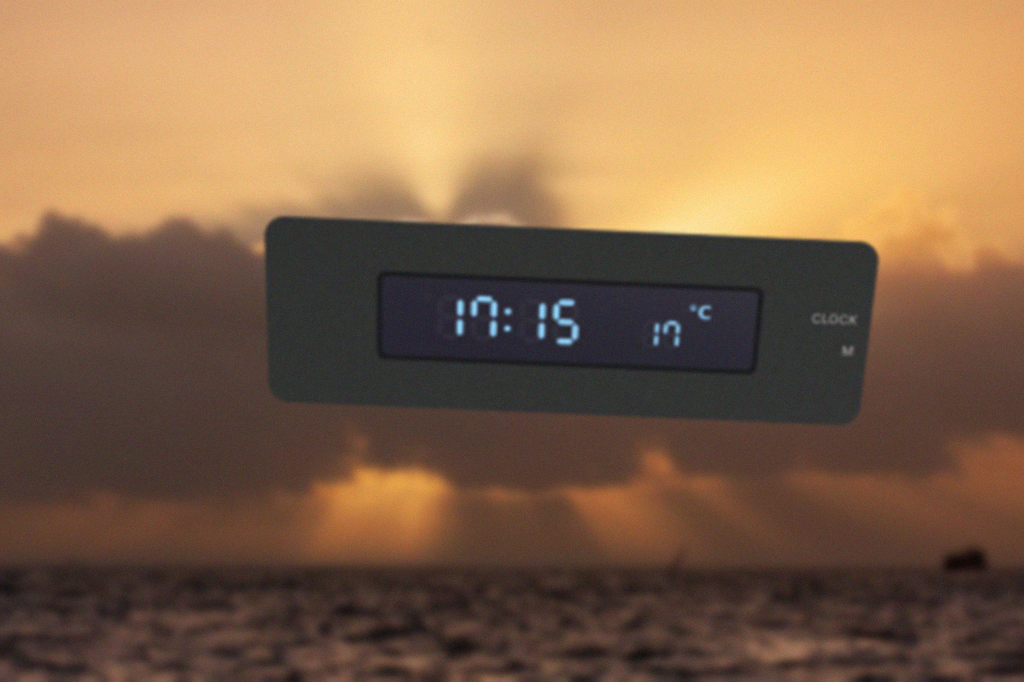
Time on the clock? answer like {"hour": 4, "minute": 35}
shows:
{"hour": 17, "minute": 15}
